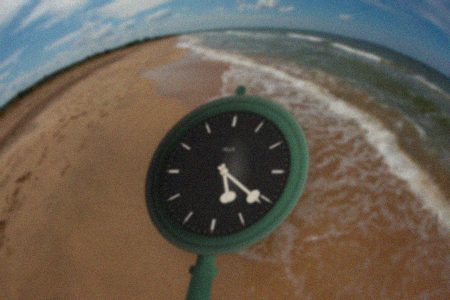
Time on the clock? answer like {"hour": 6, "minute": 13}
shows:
{"hour": 5, "minute": 21}
